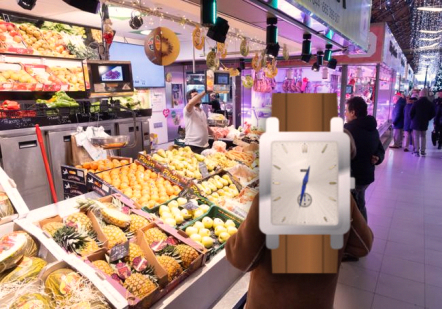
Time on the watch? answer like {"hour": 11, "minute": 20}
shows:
{"hour": 12, "minute": 32}
